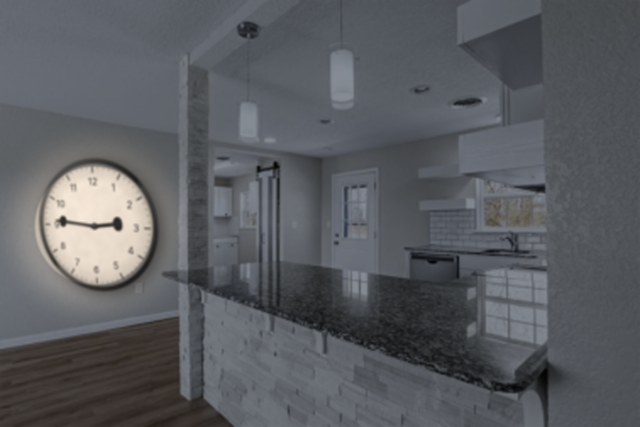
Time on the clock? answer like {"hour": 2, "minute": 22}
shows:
{"hour": 2, "minute": 46}
